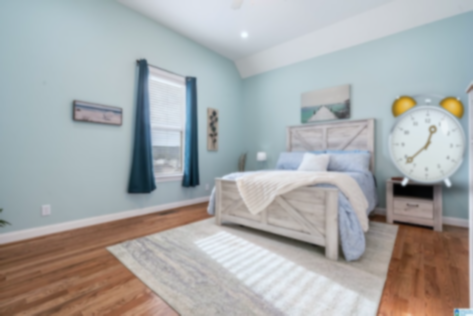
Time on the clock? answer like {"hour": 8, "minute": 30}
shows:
{"hour": 12, "minute": 38}
